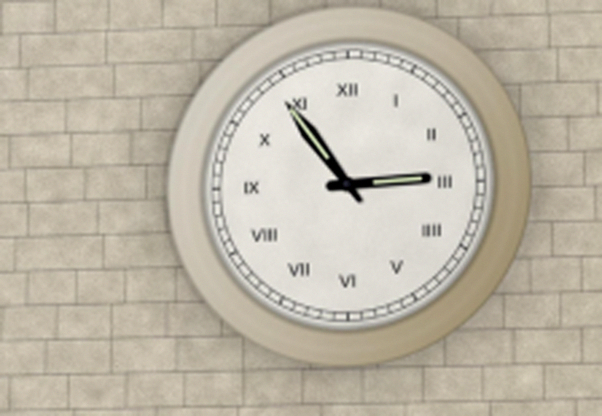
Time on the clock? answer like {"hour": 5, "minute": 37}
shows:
{"hour": 2, "minute": 54}
